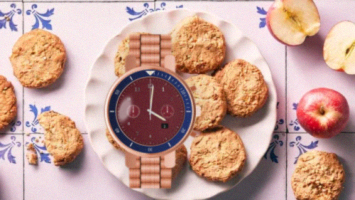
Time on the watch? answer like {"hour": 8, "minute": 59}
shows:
{"hour": 4, "minute": 1}
